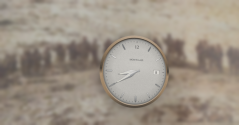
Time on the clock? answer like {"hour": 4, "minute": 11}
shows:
{"hour": 8, "minute": 40}
